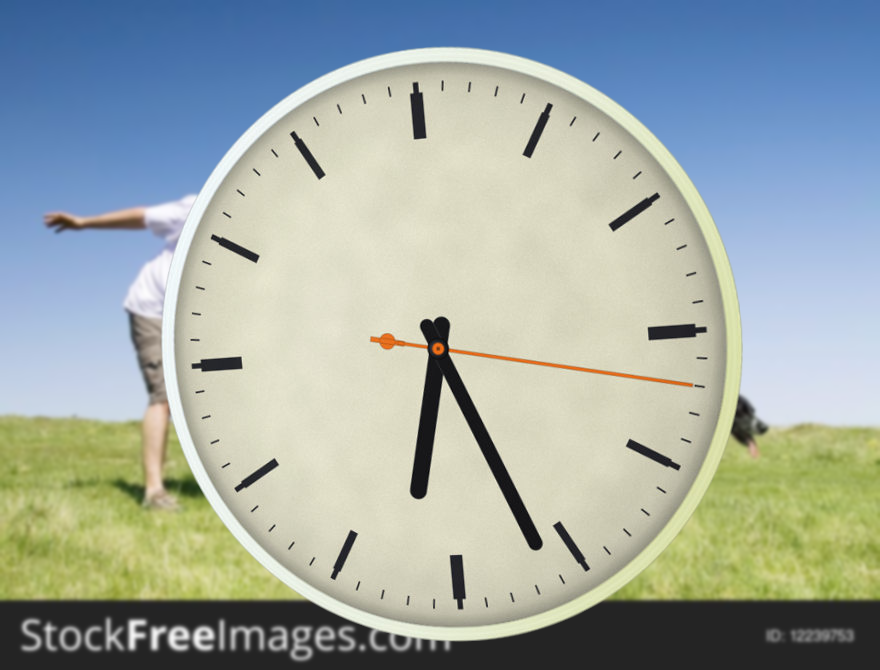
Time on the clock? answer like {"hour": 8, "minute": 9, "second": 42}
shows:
{"hour": 6, "minute": 26, "second": 17}
